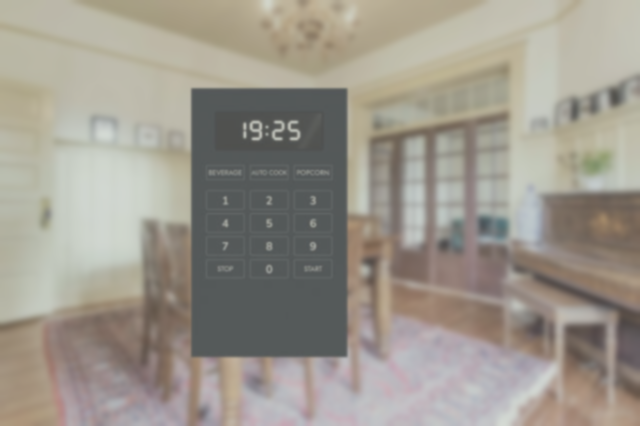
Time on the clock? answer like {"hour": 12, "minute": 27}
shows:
{"hour": 19, "minute": 25}
